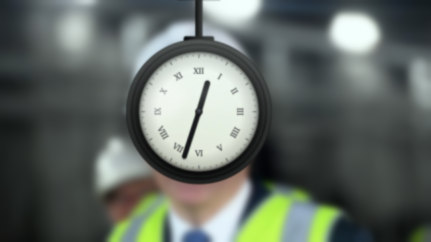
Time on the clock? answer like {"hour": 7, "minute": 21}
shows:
{"hour": 12, "minute": 33}
